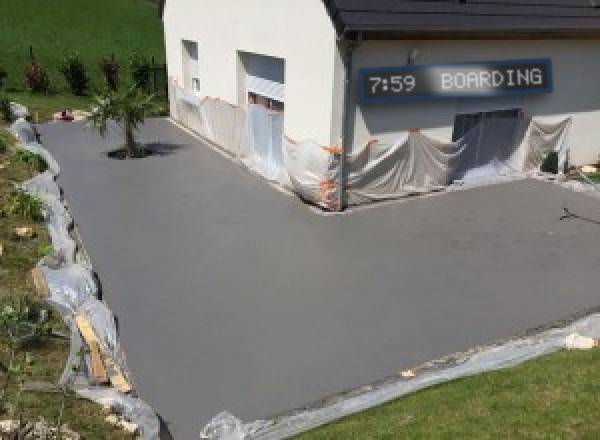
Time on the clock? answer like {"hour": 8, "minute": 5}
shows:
{"hour": 7, "minute": 59}
